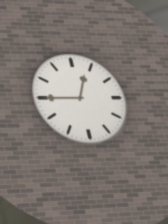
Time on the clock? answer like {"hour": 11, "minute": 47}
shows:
{"hour": 12, "minute": 45}
